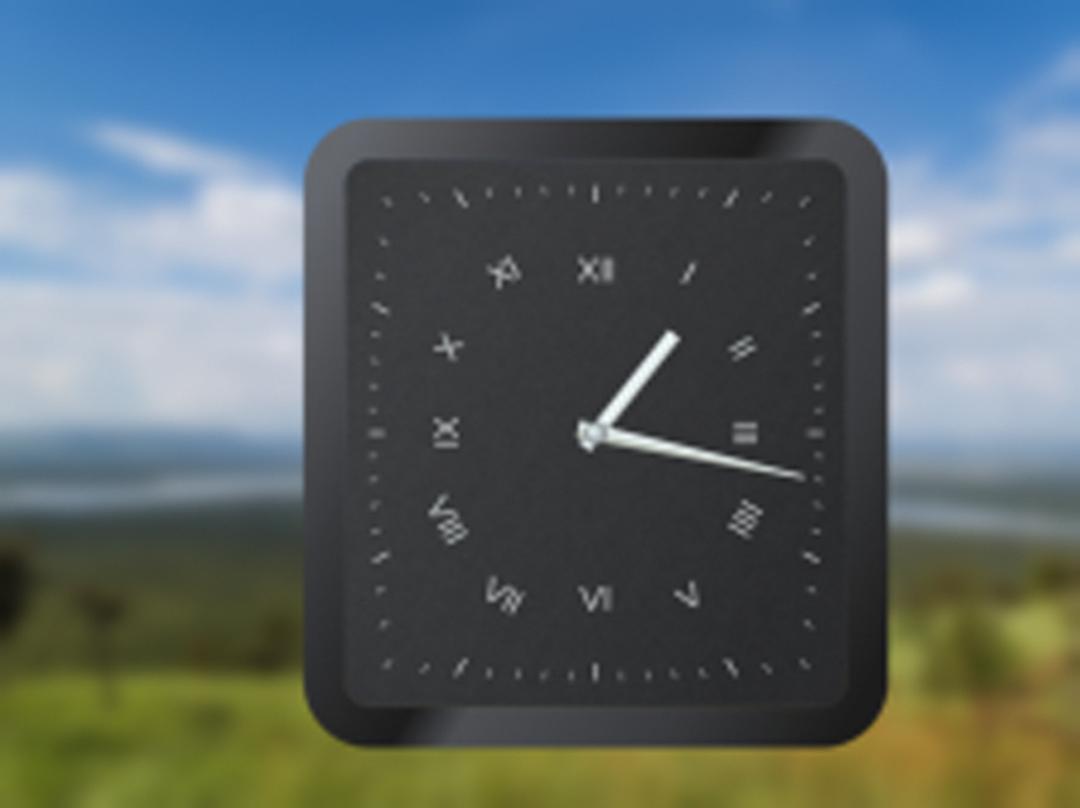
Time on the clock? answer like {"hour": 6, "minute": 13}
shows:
{"hour": 1, "minute": 17}
